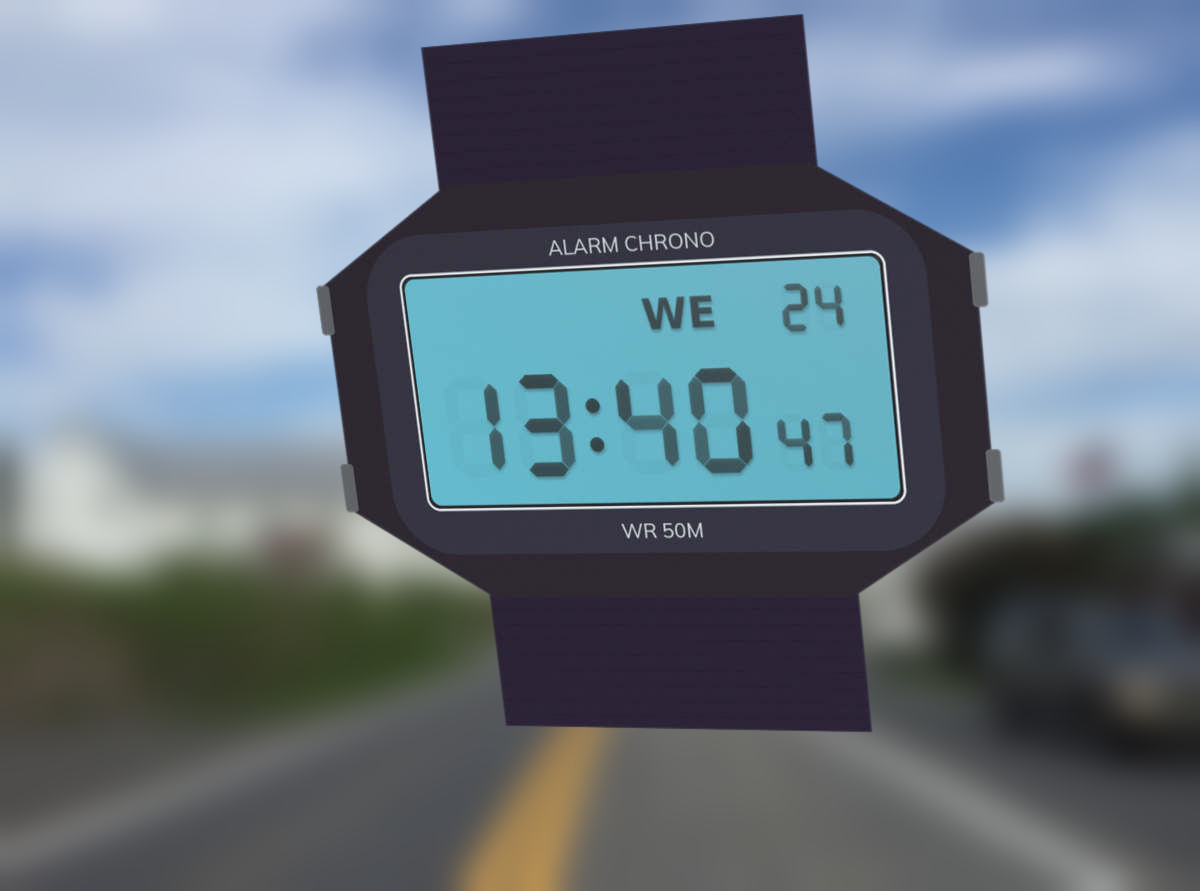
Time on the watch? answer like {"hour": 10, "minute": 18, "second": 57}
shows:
{"hour": 13, "minute": 40, "second": 47}
